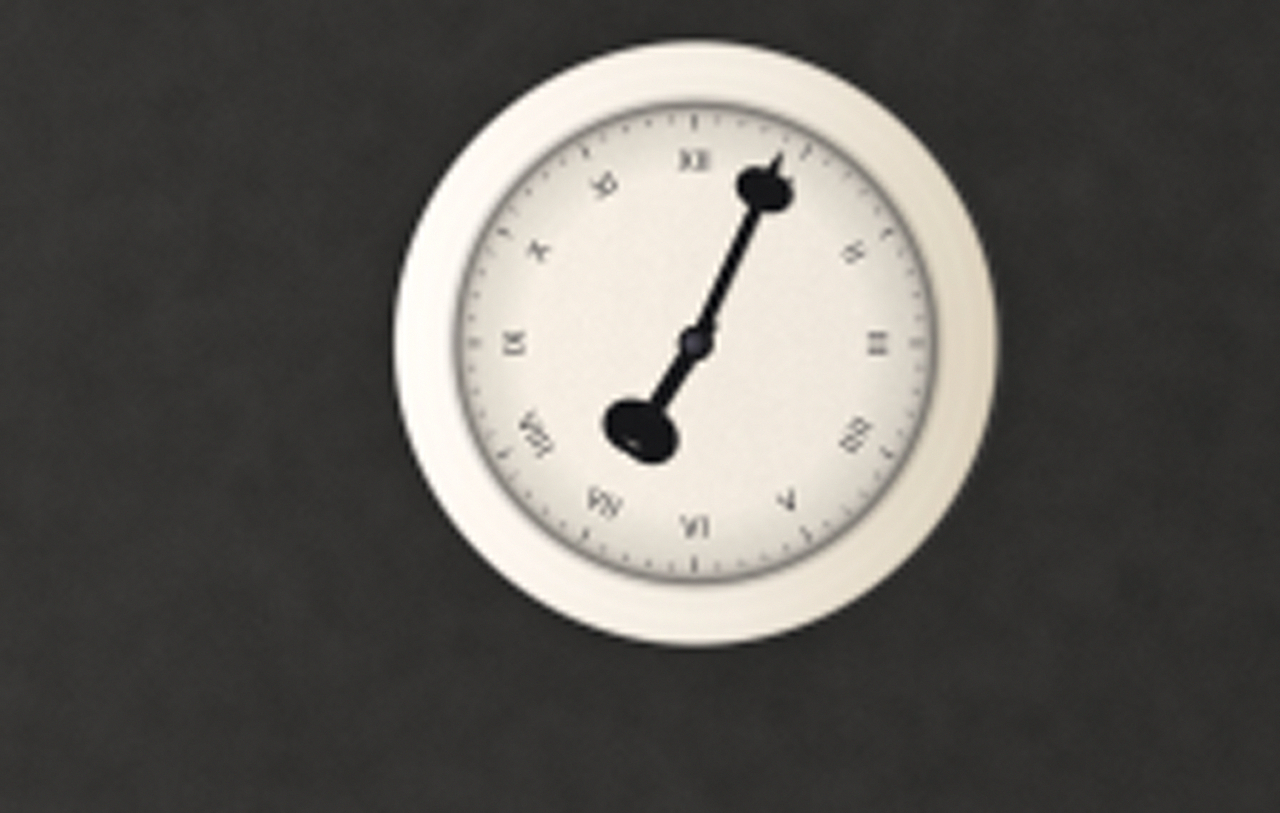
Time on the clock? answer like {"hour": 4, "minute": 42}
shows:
{"hour": 7, "minute": 4}
